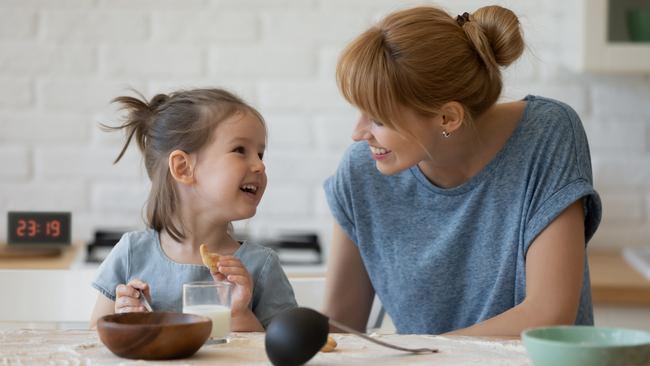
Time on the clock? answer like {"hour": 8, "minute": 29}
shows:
{"hour": 23, "minute": 19}
